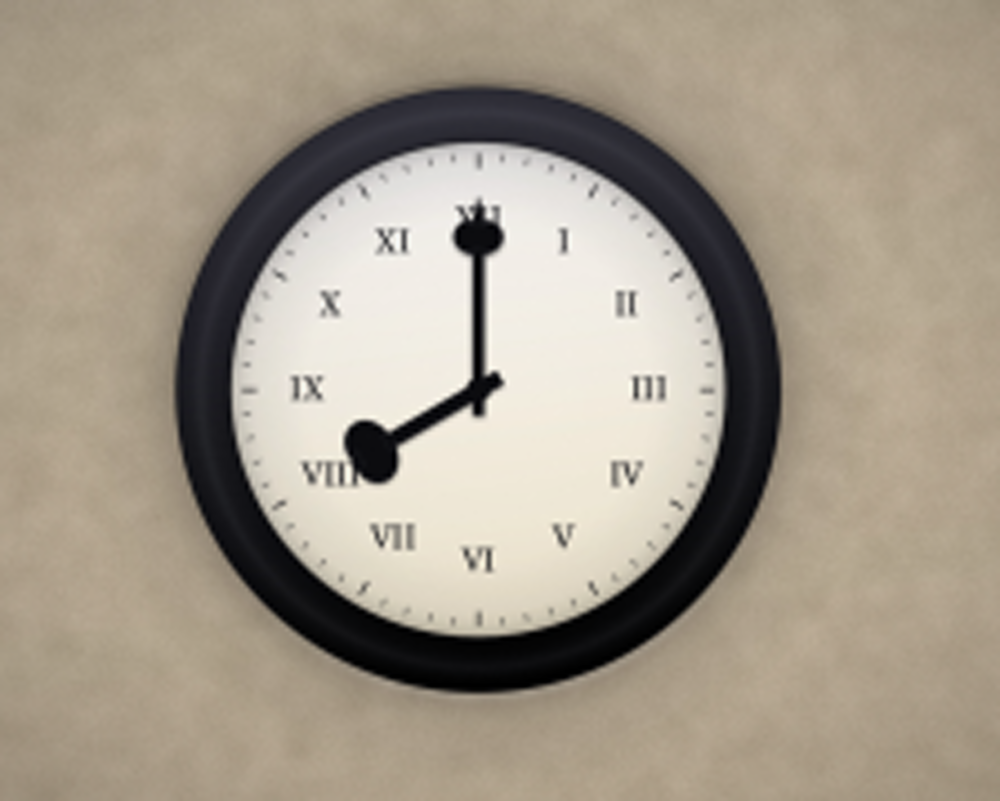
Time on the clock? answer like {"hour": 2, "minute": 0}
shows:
{"hour": 8, "minute": 0}
